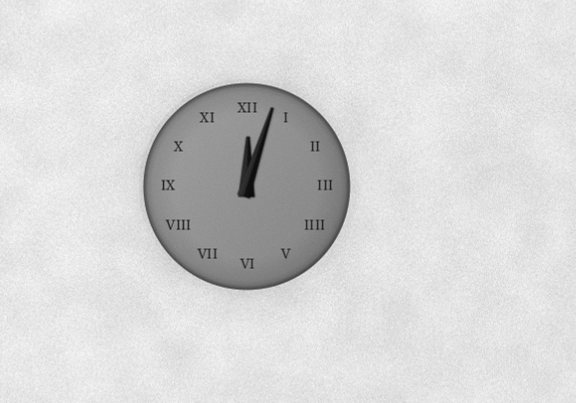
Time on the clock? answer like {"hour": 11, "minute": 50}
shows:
{"hour": 12, "minute": 3}
